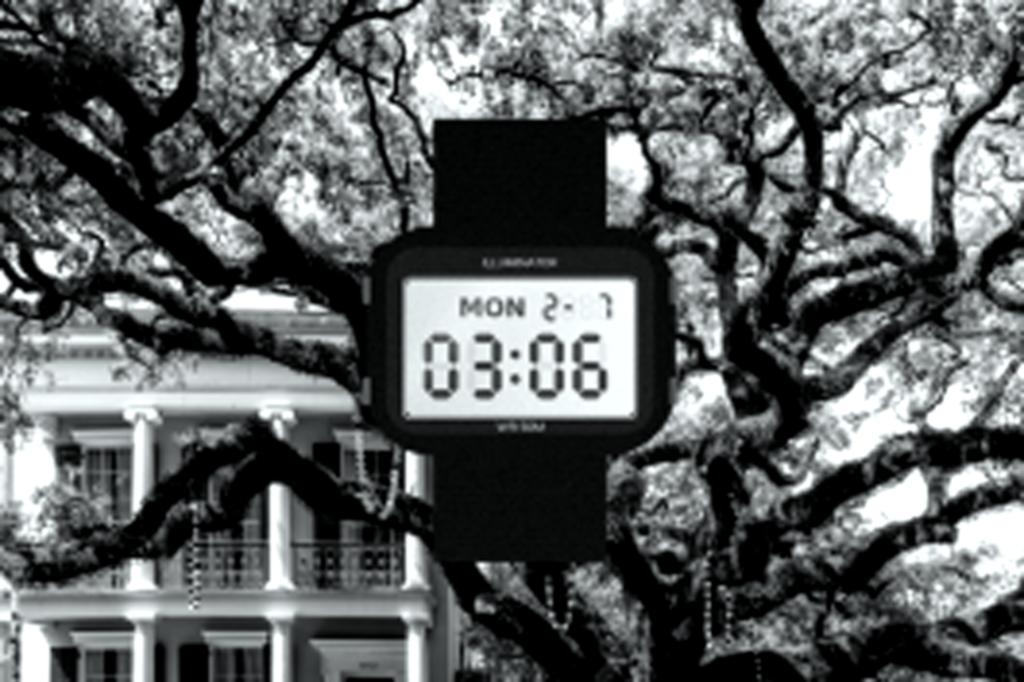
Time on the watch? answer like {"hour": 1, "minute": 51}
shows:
{"hour": 3, "minute": 6}
